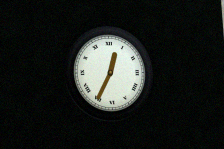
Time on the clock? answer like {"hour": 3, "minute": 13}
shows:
{"hour": 12, "minute": 35}
